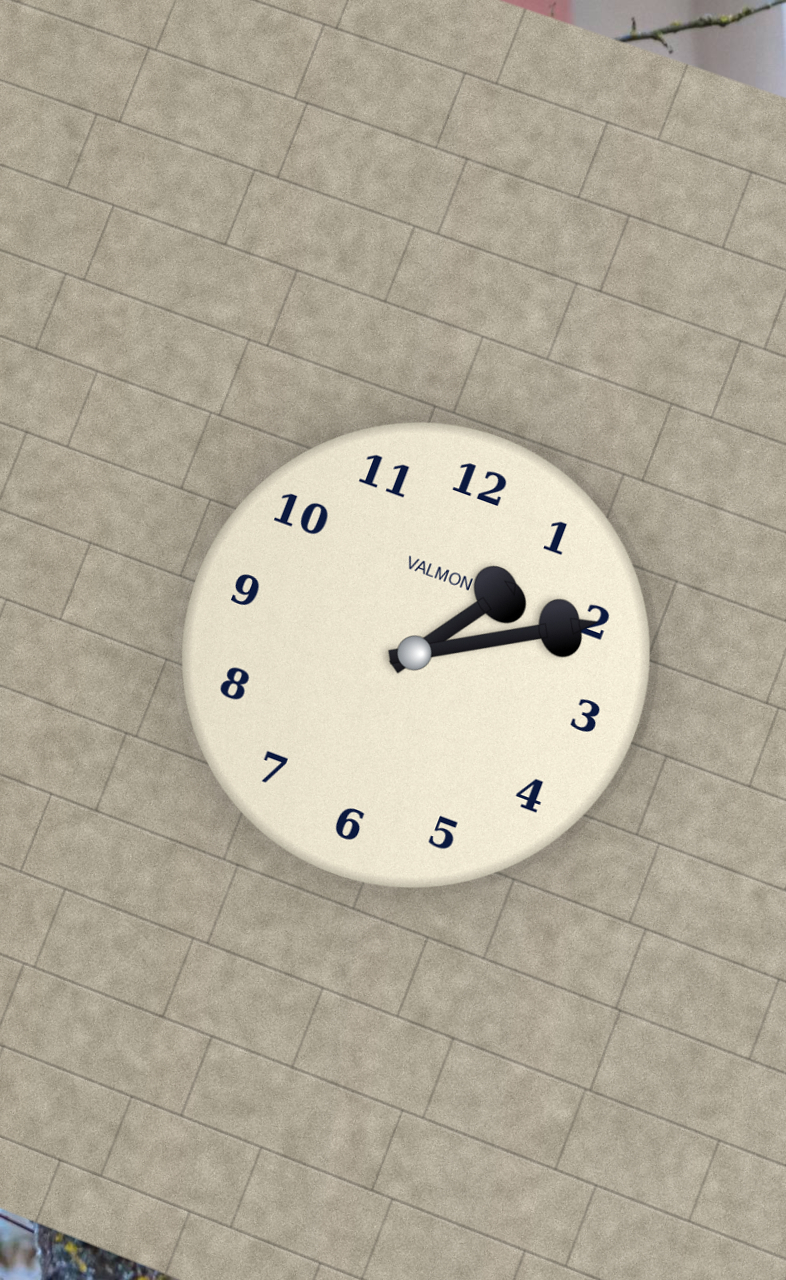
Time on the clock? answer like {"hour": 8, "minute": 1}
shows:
{"hour": 1, "minute": 10}
